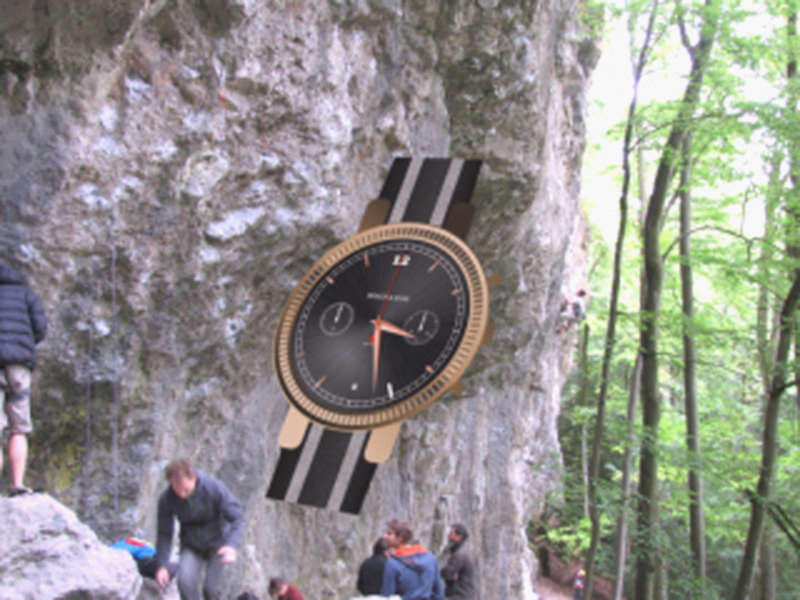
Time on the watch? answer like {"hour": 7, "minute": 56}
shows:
{"hour": 3, "minute": 27}
